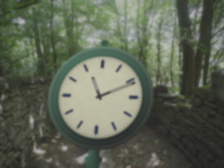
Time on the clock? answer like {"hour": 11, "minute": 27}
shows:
{"hour": 11, "minute": 11}
